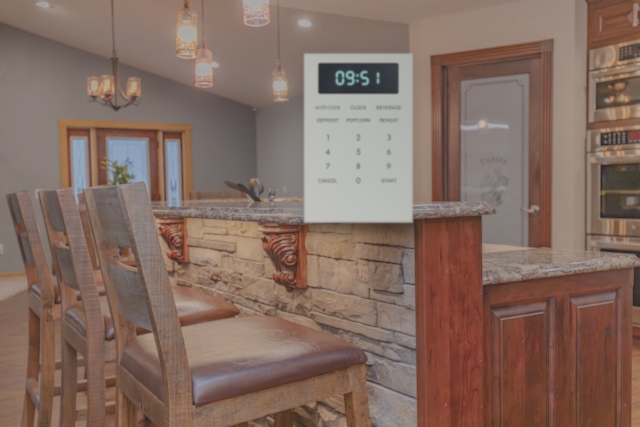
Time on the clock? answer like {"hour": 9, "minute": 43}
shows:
{"hour": 9, "minute": 51}
